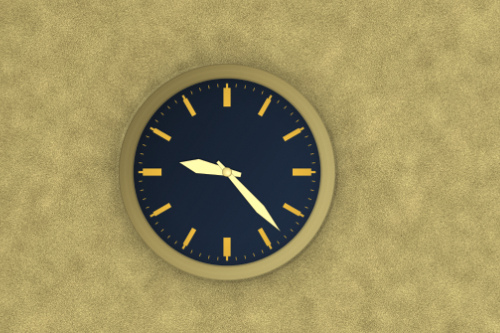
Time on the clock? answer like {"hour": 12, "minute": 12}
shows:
{"hour": 9, "minute": 23}
